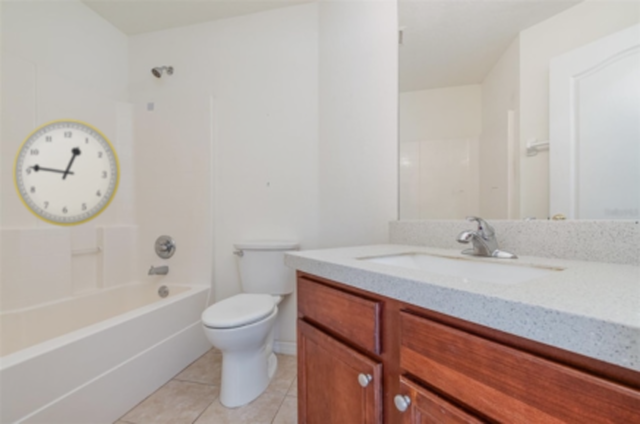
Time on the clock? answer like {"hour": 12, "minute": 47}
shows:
{"hour": 12, "minute": 46}
